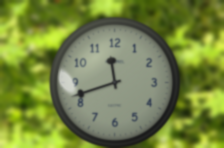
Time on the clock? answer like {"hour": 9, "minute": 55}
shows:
{"hour": 11, "minute": 42}
